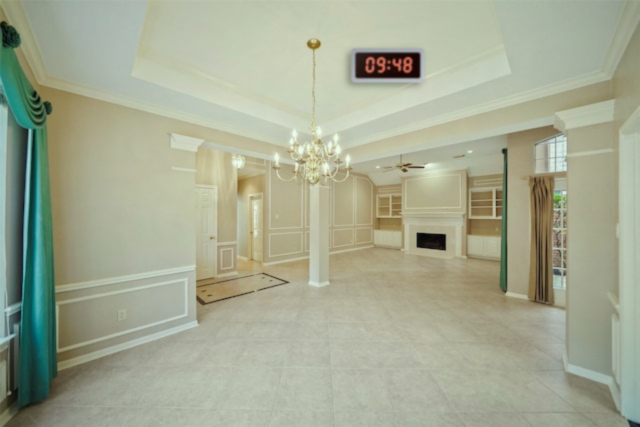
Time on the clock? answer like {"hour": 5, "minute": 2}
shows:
{"hour": 9, "minute": 48}
